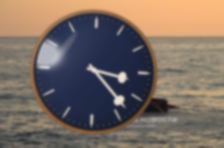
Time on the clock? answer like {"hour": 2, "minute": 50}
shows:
{"hour": 3, "minute": 23}
